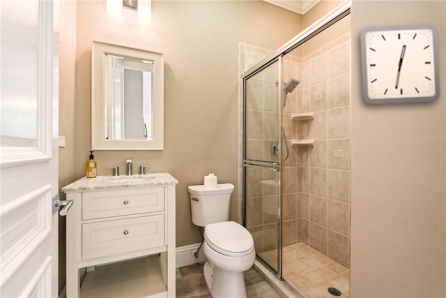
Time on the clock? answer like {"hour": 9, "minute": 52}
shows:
{"hour": 12, "minute": 32}
